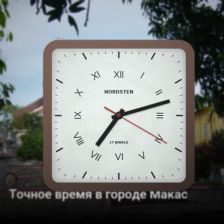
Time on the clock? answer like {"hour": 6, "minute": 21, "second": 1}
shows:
{"hour": 7, "minute": 12, "second": 20}
